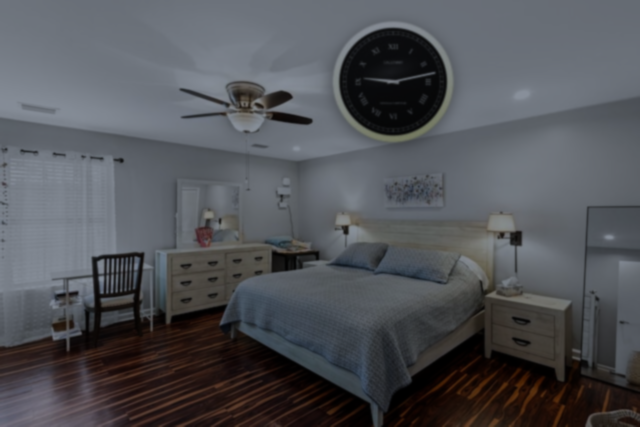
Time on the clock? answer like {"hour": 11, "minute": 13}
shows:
{"hour": 9, "minute": 13}
